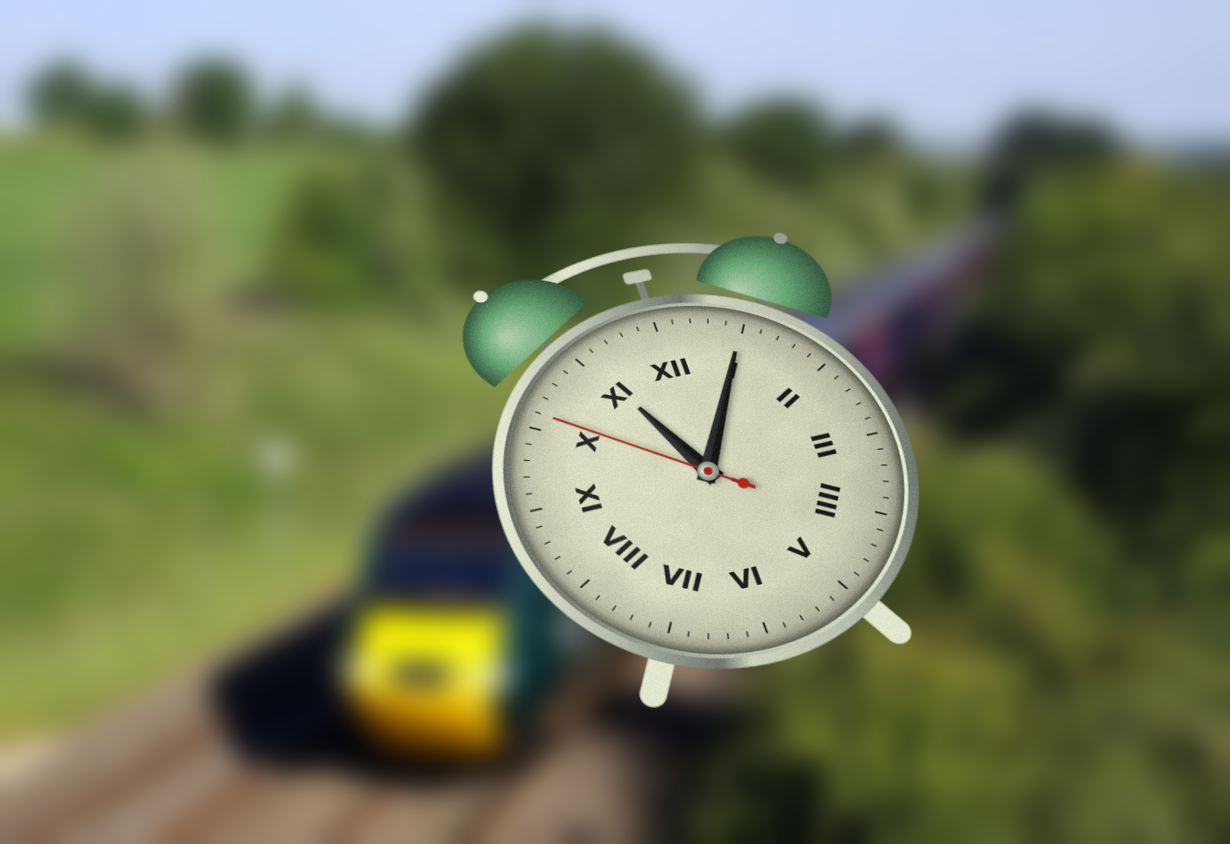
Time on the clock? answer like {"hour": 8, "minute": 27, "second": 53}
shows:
{"hour": 11, "minute": 4, "second": 51}
